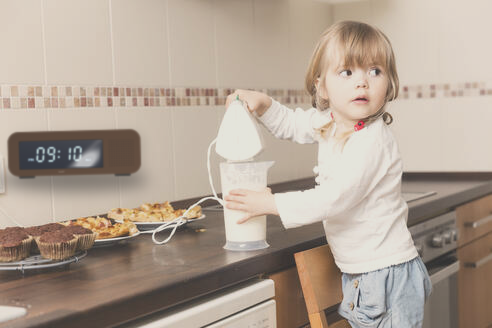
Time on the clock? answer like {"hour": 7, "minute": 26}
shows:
{"hour": 9, "minute": 10}
